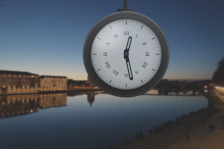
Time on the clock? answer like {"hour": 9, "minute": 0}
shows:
{"hour": 12, "minute": 28}
